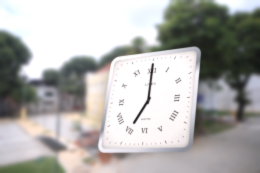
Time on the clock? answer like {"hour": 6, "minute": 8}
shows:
{"hour": 7, "minute": 0}
